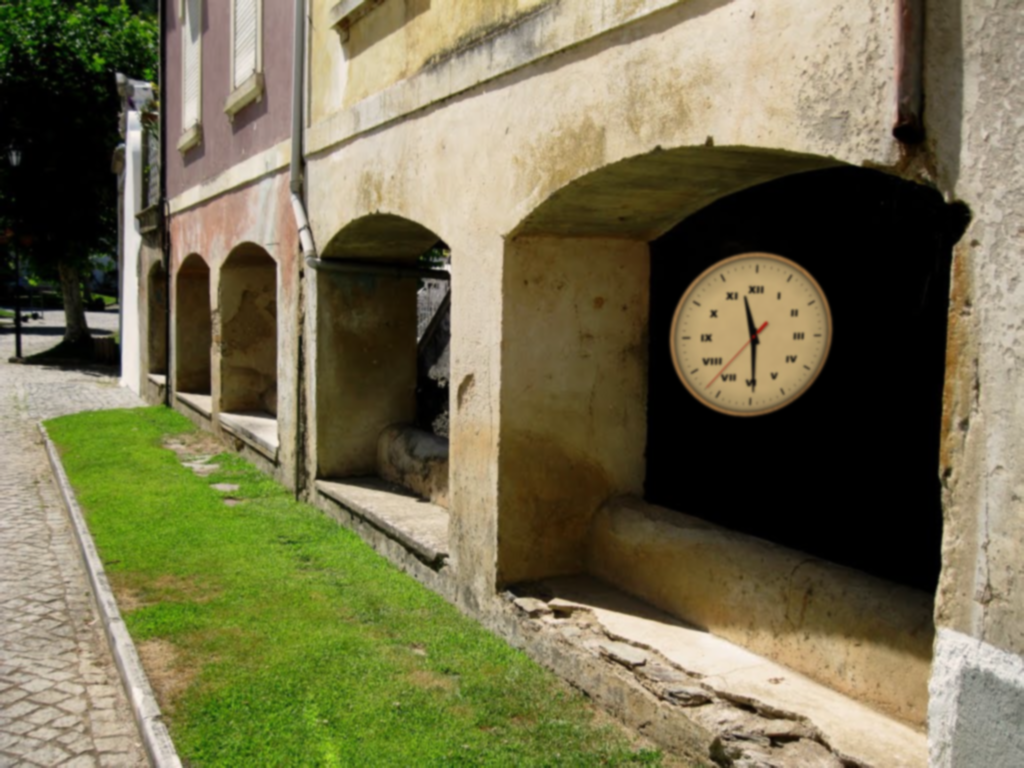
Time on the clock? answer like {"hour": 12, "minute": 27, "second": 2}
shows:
{"hour": 11, "minute": 29, "second": 37}
